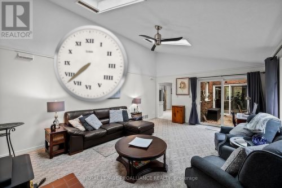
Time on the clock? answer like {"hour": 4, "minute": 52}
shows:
{"hour": 7, "minute": 38}
